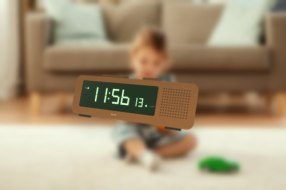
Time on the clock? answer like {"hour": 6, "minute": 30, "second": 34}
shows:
{"hour": 11, "minute": 56, "second": 13}
